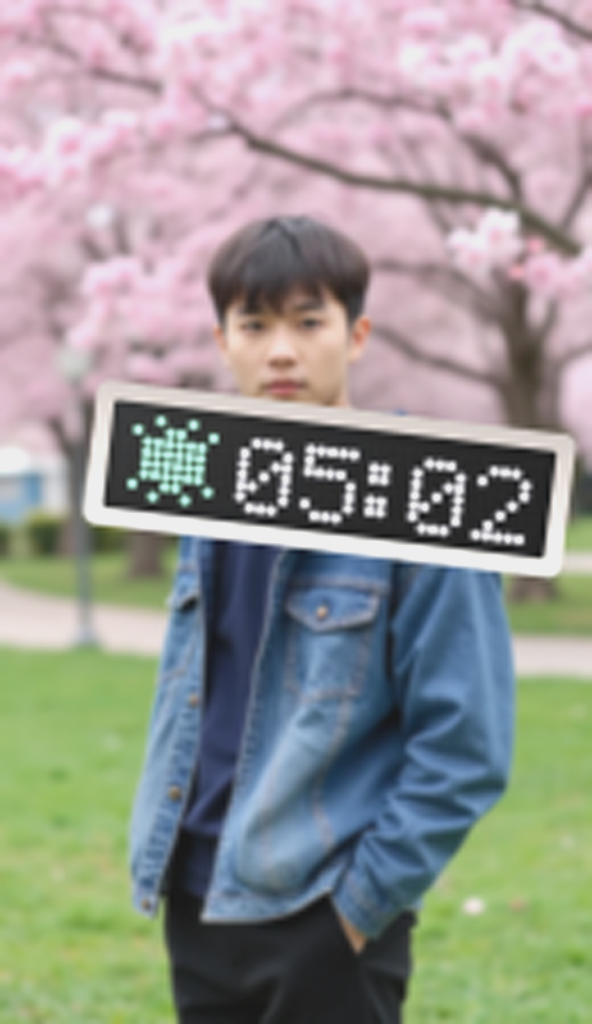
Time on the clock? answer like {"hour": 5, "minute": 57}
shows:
{"hour": 5, "minute": 2}
